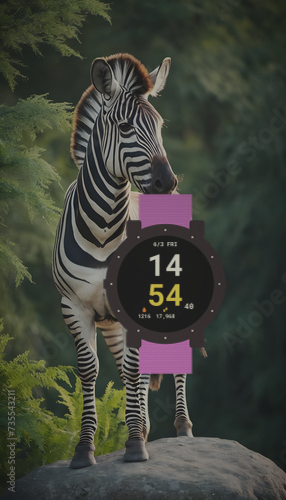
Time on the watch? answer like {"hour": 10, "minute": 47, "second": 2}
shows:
{"hour": 14, "minute": 54, "second": 40}
